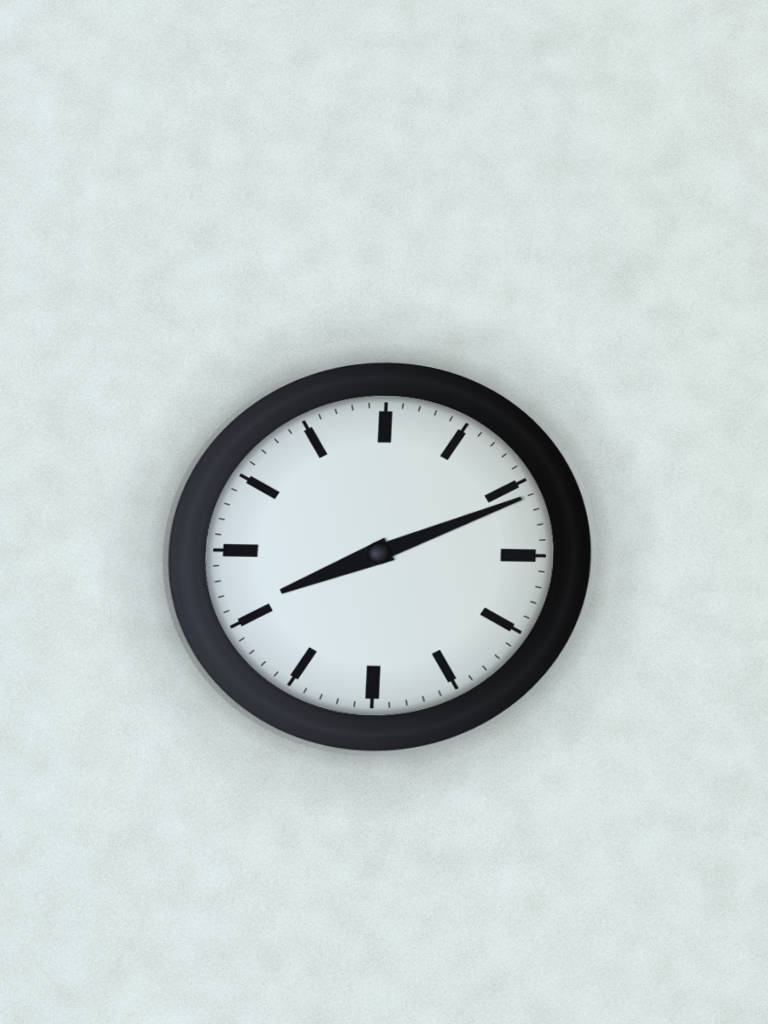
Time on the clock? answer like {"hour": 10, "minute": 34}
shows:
{"hour": 8, "minute": 11}
